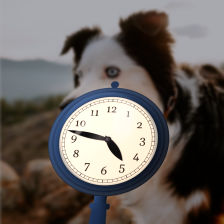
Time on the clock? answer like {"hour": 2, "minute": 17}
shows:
{"hour": 4, "minute": 47}
